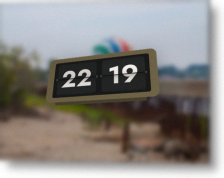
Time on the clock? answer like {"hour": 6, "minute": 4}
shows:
{"hour": 22, "minute": 19}
